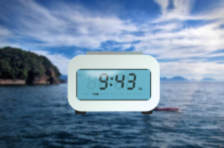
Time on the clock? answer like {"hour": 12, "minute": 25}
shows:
{"hour": 9, "minute": 43}
